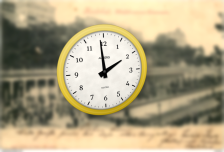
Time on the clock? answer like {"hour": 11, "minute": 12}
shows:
{"hour": 1, "minute": 59}
